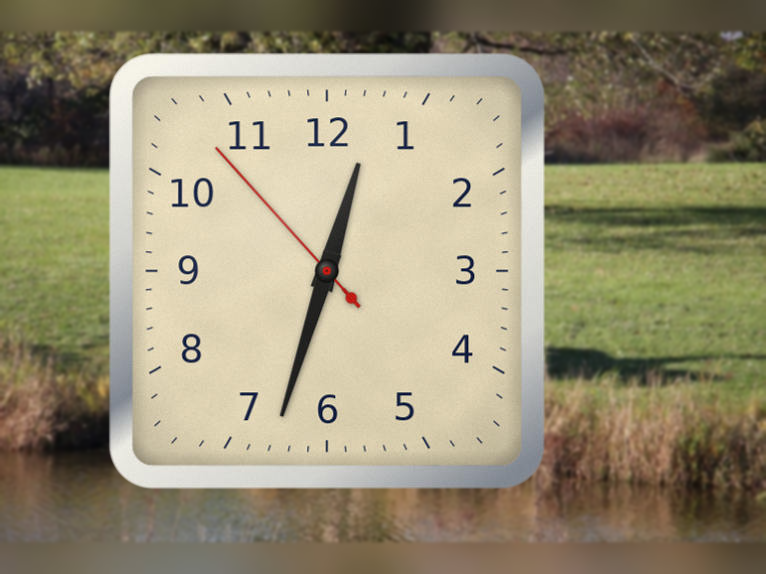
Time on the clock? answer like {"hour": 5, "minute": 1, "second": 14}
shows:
{"hour": 12, "minute": 32, "second": 53}
